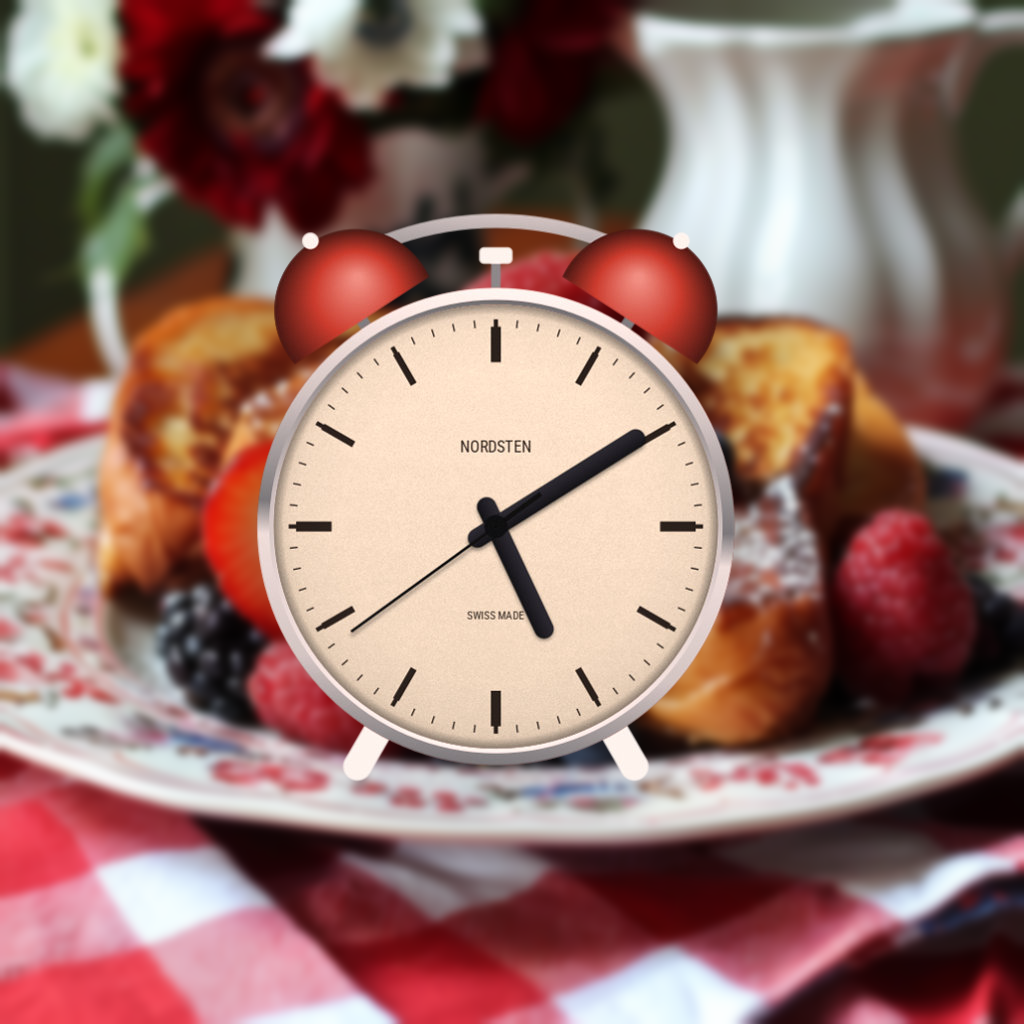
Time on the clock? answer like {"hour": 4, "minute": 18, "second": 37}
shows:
{"hour": 5, "minute": 9, "second": 39}
